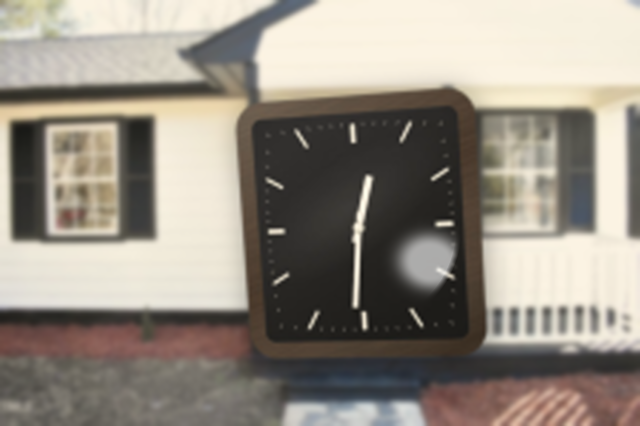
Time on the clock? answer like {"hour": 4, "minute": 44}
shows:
{"hour": 12, "minute": 31}
